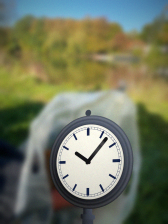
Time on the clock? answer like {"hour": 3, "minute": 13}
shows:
{"hour": 10, "minute": 7}
